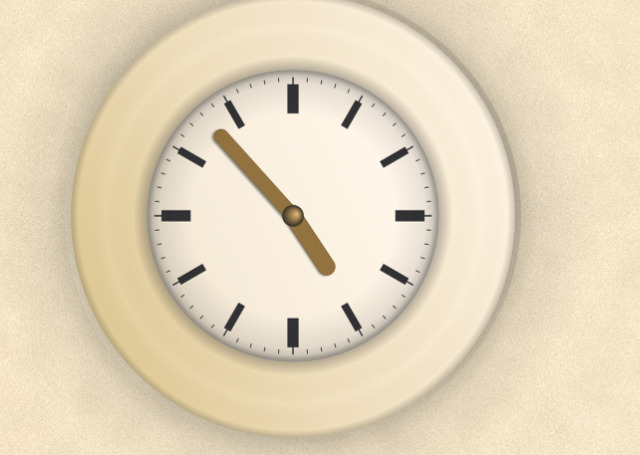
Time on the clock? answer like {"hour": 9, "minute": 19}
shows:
{"hour": 4, "minute": 53}
